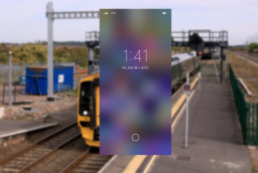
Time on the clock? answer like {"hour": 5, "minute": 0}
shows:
{"hour": 1, "minute": 41}
